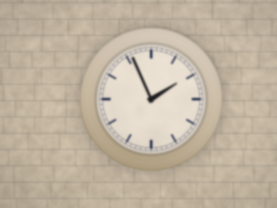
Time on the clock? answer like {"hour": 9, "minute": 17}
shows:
{"hour": 1, "minute": 56}
